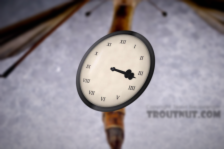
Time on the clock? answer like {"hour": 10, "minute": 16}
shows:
{"hour": 3, "minute": 17}
